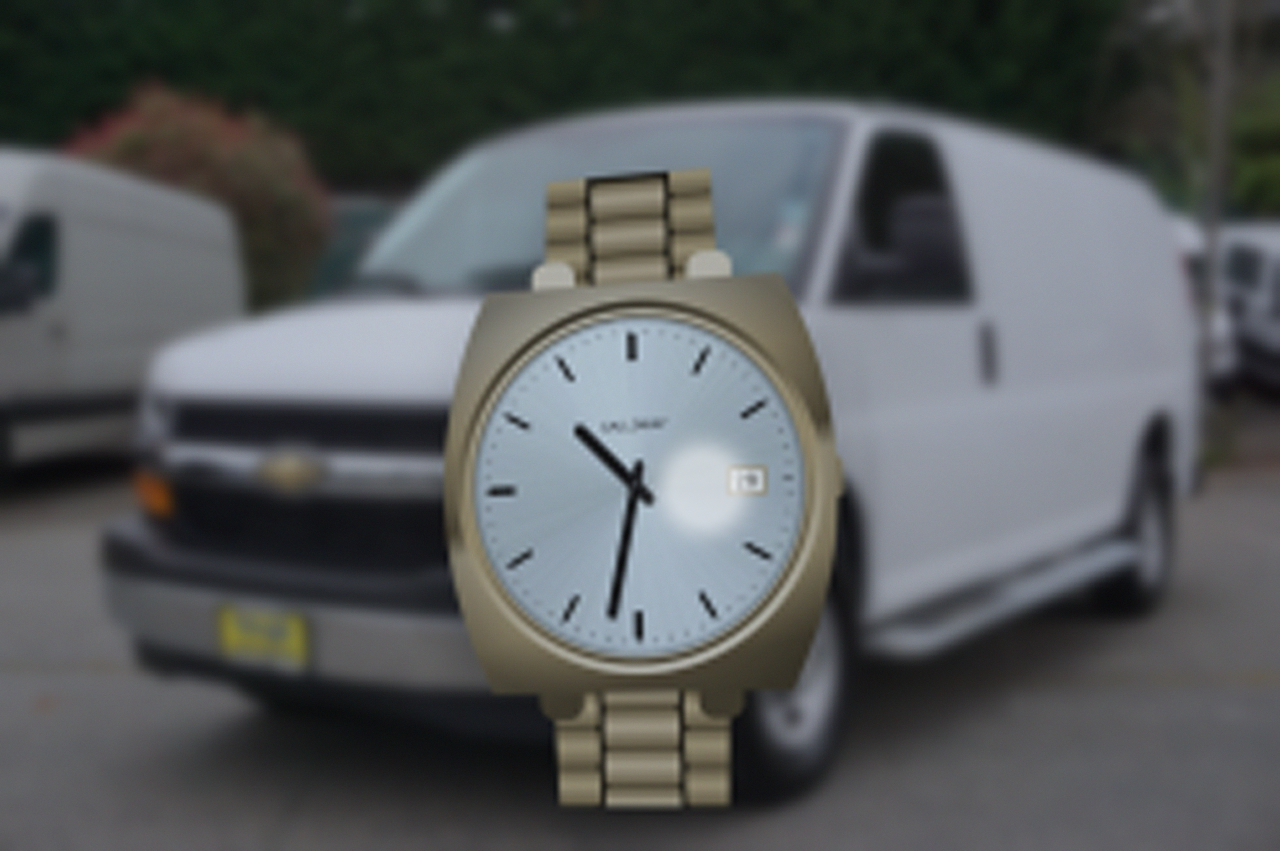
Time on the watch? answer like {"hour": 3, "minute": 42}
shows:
{"hour": 10, "minute": 32}
